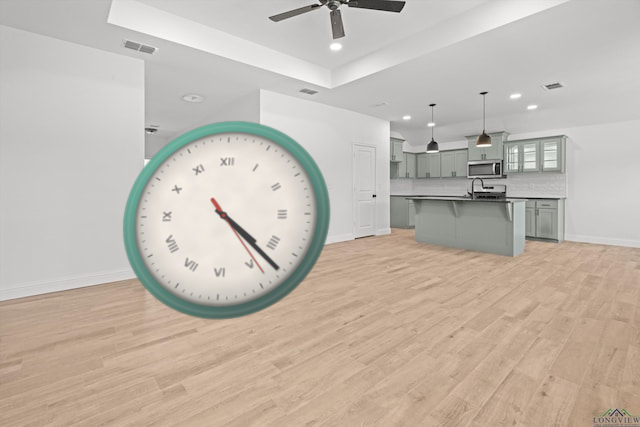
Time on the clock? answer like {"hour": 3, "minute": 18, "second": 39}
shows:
{"hour": 4, "minute": 22, "second": 24}
